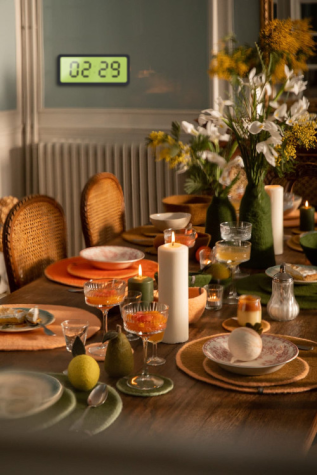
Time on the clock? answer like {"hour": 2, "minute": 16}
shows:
{"hour": 2, "minute": 29}
